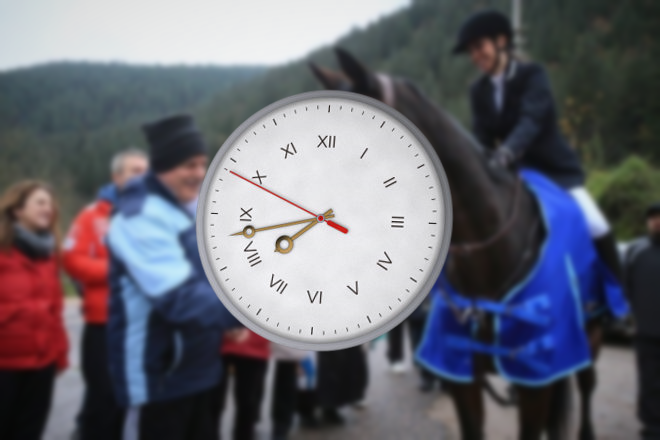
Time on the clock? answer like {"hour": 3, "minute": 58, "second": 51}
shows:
{"hour": 7, "minute": 42, "second": 49}
